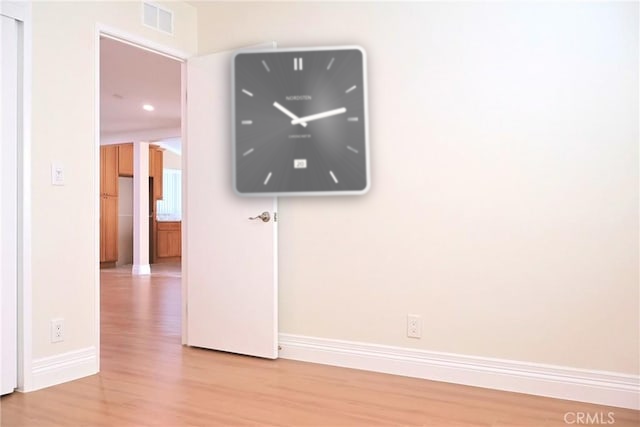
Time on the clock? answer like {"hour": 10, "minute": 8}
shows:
{"hour": 10, "minute": 13}
